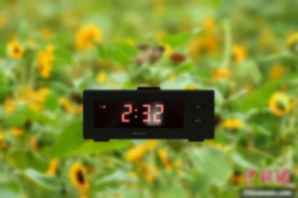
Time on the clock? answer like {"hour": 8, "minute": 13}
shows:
{"hour": 2, "minute": 32}
